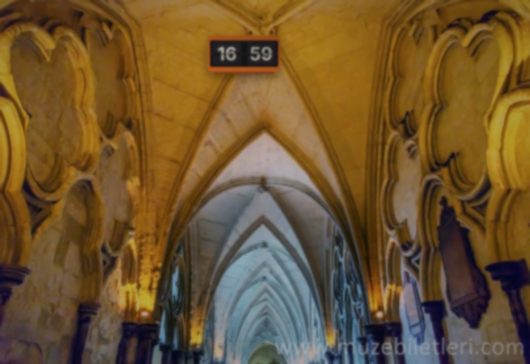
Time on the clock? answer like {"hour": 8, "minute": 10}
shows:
{"hour": 16, "minute": 59}
